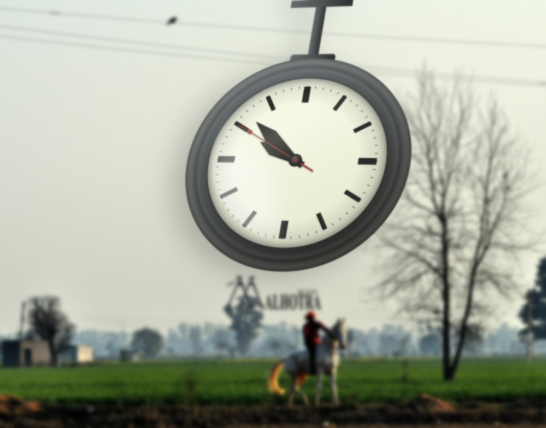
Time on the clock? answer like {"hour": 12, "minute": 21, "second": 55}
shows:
{"hour": 9, "minute": 51, "second": 50}
